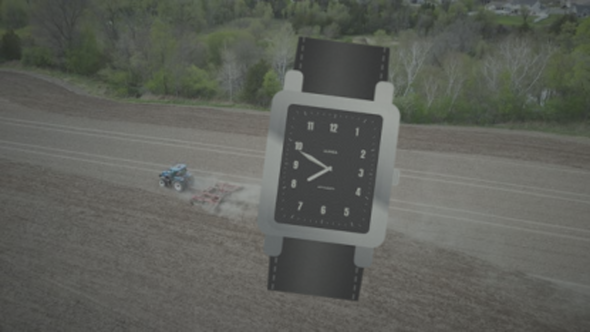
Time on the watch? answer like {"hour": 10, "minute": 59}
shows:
{"hour": 7, "minute": 49}
